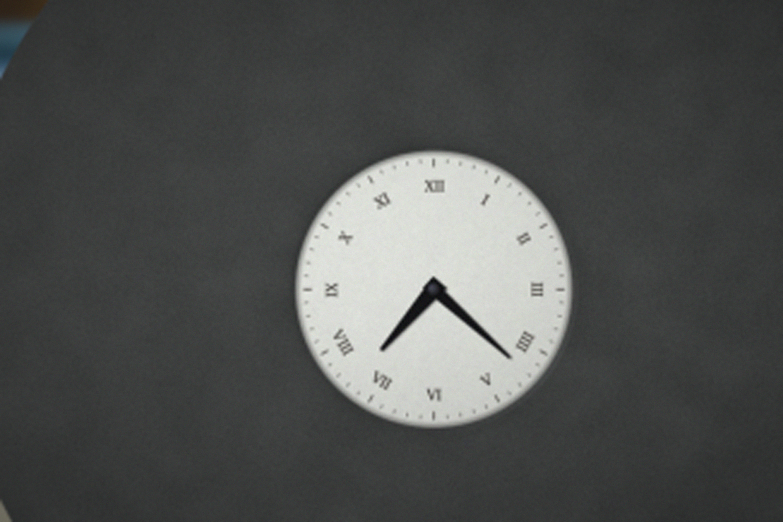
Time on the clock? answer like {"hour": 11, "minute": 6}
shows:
{"hour": 7, "minute": 22}
